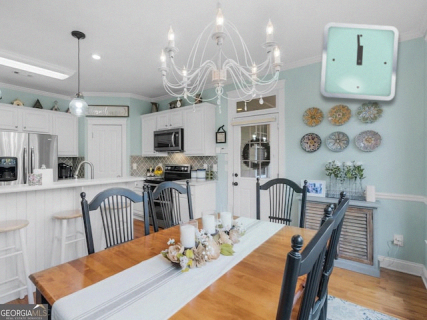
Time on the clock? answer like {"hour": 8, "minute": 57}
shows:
{"hour": 11, "minute": 59}
